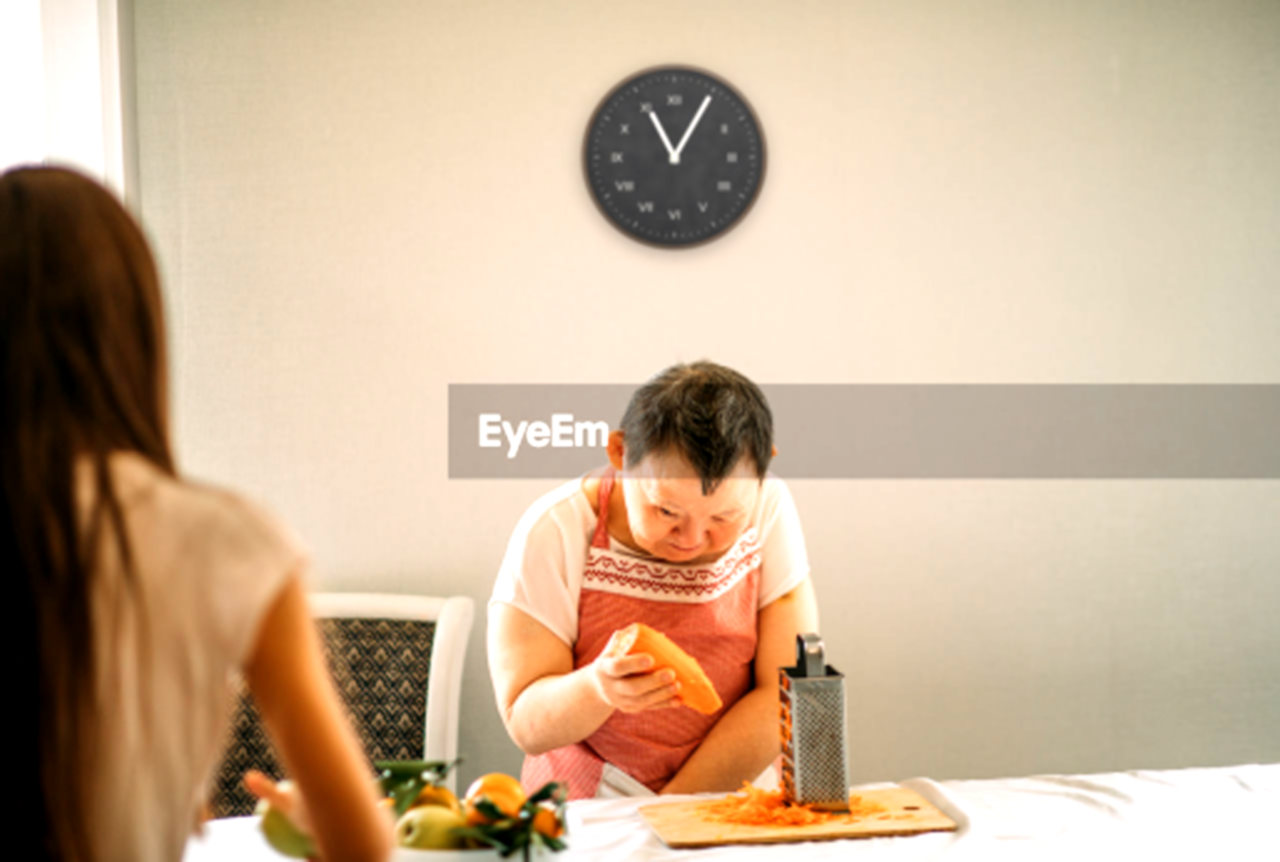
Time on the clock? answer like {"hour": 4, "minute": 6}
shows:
{"hour": 11, "minute": 5}
